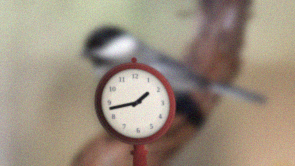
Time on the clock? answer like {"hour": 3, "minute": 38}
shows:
{"hour": 1, "minute": 43}
